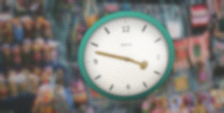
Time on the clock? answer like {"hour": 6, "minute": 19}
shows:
{"hour": 3, "minute": 48}
